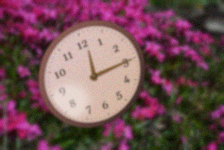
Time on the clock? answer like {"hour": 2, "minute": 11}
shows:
{"hour": 12, "minute": 15}
